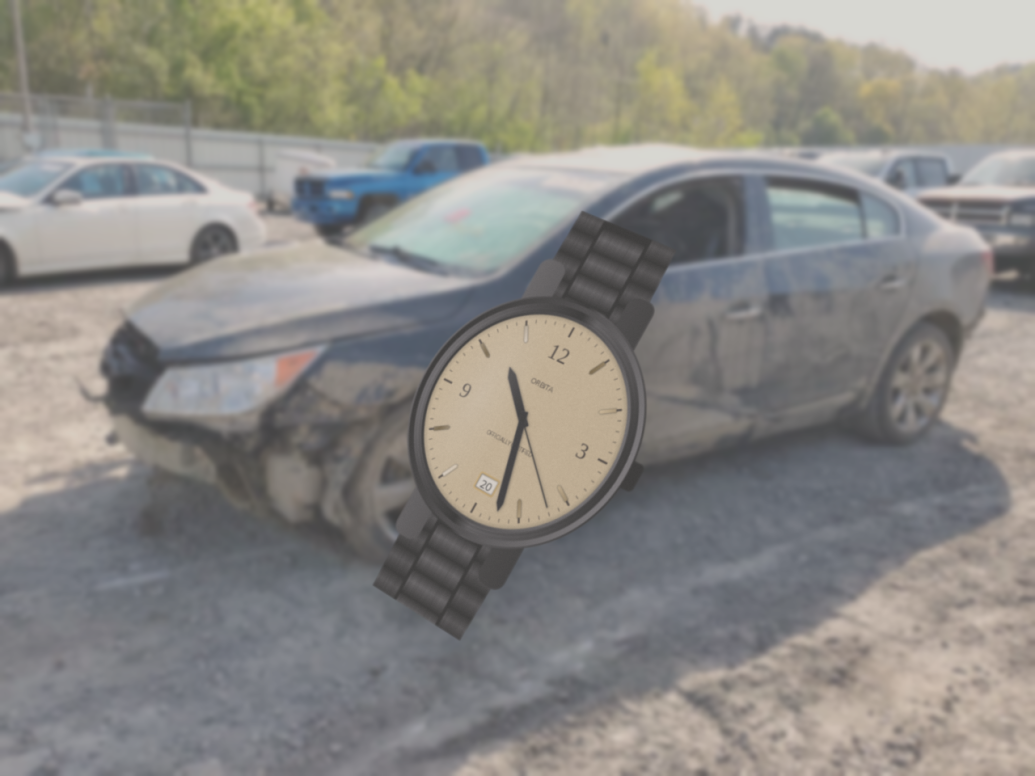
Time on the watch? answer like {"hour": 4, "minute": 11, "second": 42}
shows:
{"hour": 10, "minute": 27, "second": 22}
